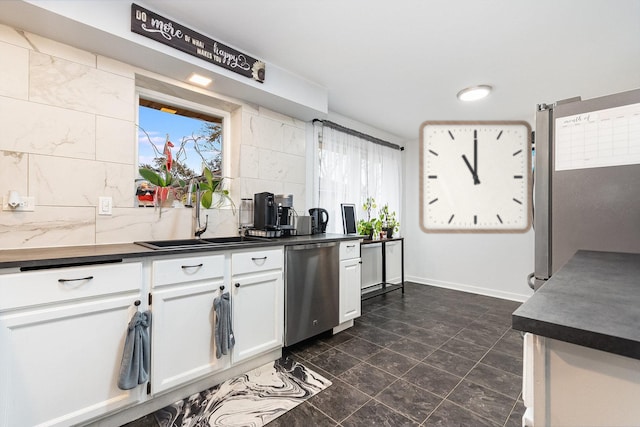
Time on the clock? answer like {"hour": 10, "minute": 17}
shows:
{"hour": 11, "minute": 0}
